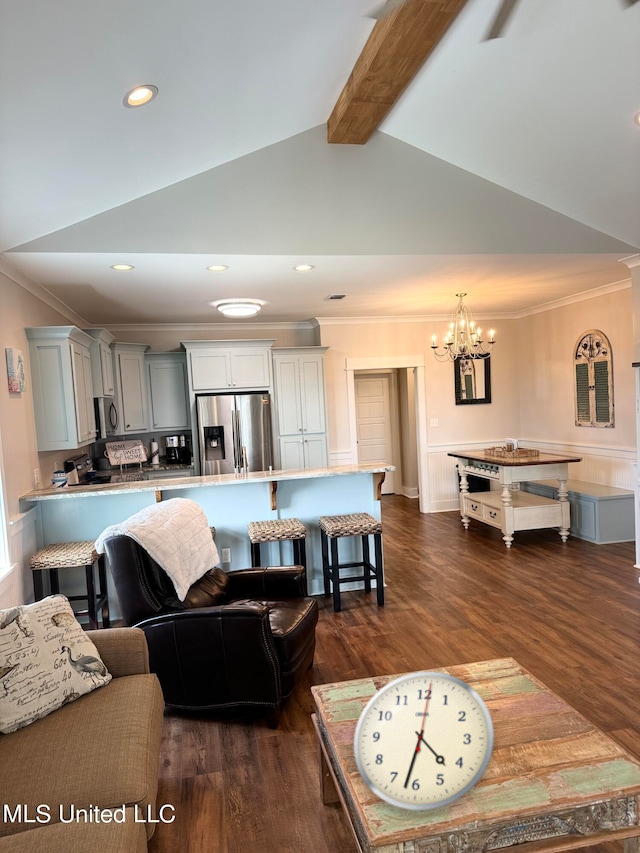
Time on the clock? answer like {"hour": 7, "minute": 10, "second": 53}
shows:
{"hour": 4, "minute": 32, "second": 1}
